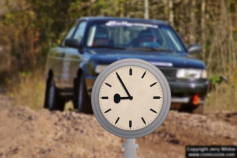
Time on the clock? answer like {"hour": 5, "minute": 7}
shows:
{"hour": 8, "minute": 55}
